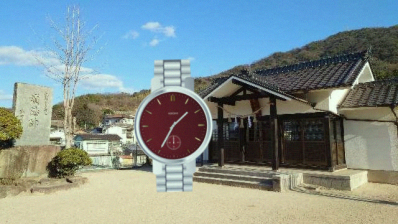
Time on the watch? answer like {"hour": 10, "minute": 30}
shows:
{"hour": 1, "minute": 35}
